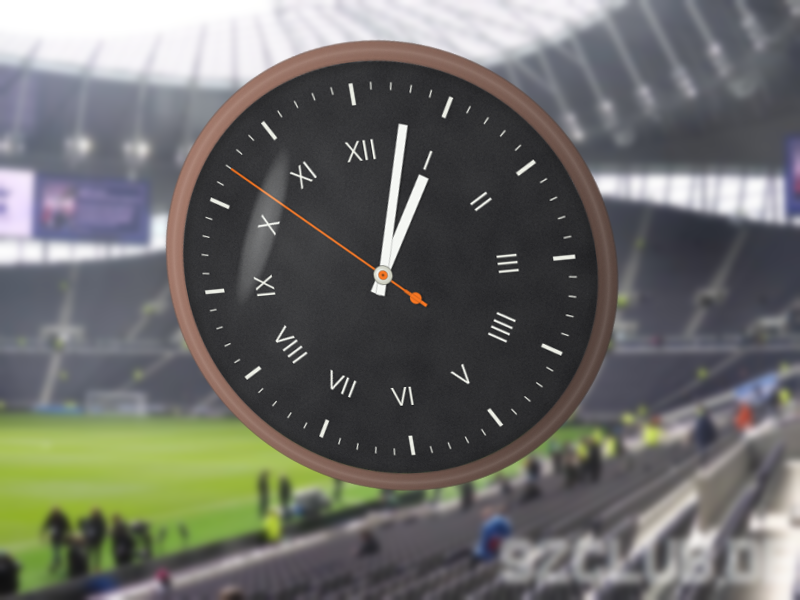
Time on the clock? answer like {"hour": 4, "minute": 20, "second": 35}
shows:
{"hour": 1, "minute": 2, "second": 52}
